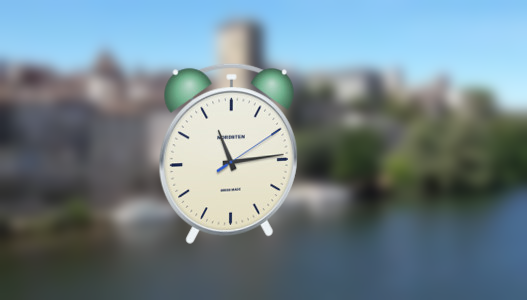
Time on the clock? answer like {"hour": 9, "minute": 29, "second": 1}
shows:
{"hour": 11, "minute": 14, "second": 10}
